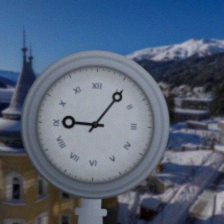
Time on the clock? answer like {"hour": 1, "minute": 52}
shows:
{"hour": 9, "minute": 6}
